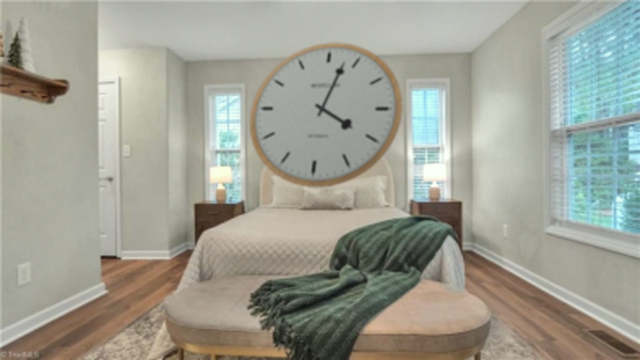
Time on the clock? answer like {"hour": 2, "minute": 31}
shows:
{"hour": 4, "minute": 3}
